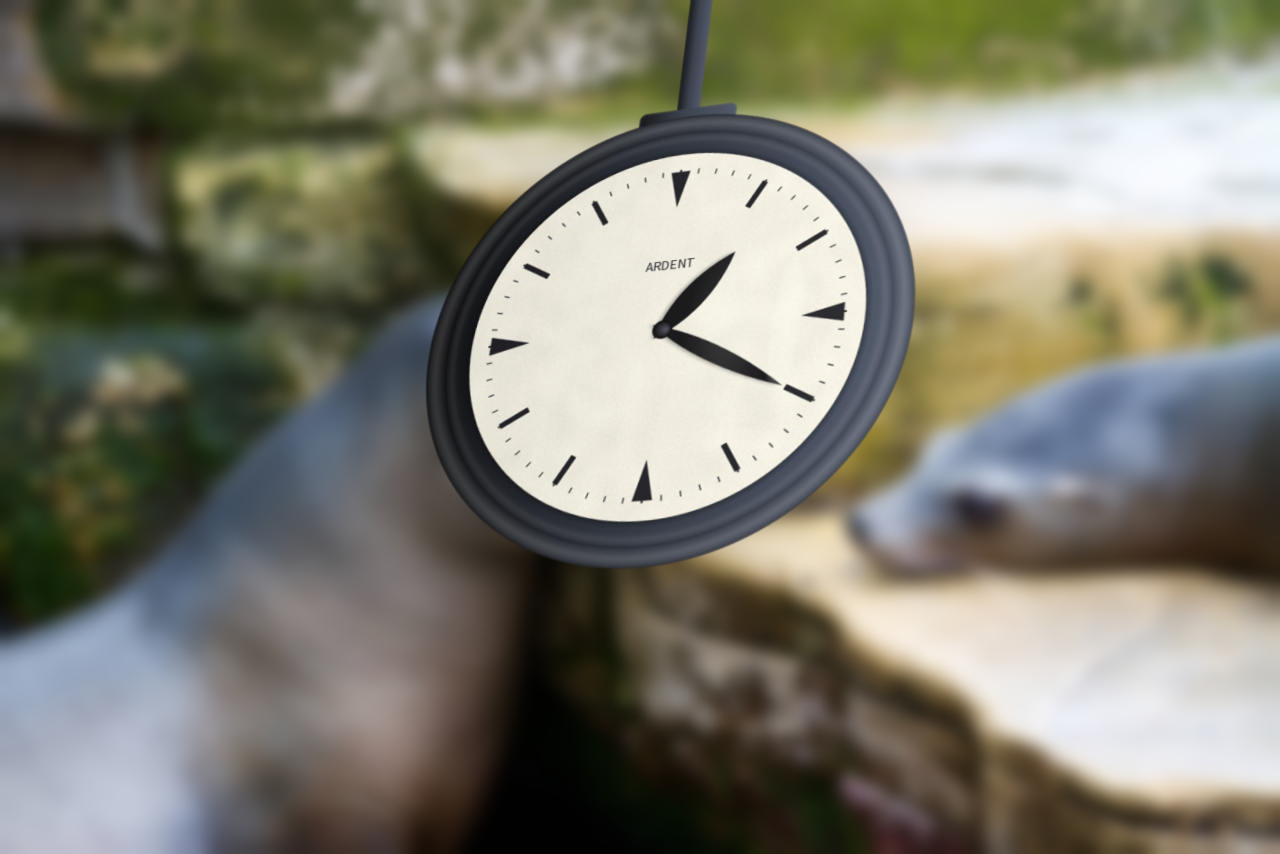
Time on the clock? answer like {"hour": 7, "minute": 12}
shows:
{"hour": 1, "minute": 20}
